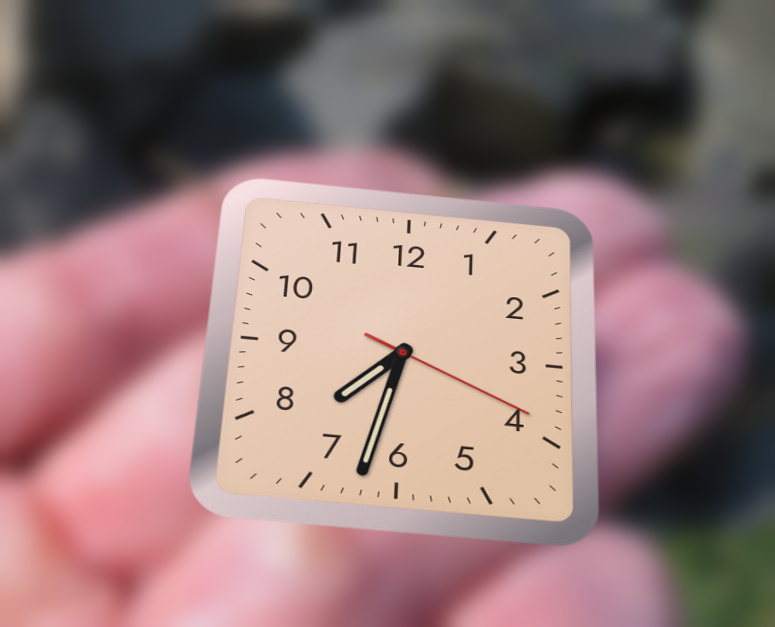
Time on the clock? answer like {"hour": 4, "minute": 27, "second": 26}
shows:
{"hour": 7, "minute": 32, "second": 19}
